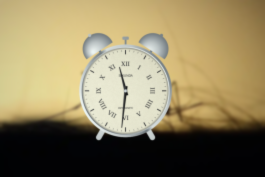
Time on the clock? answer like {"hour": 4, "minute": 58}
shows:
{"hour": 11, "minute": 31}
